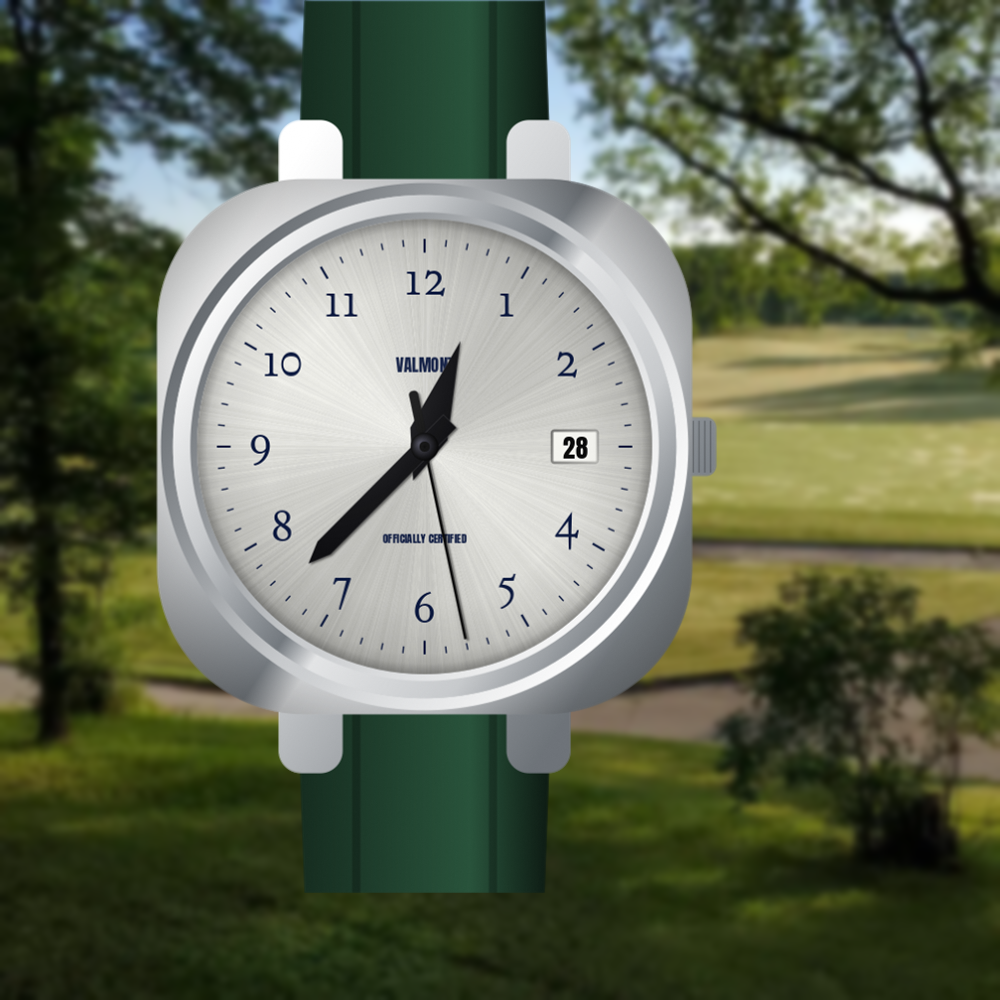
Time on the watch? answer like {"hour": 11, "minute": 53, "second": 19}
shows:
{"hour": 12, "minute": 37, "second": 28}
